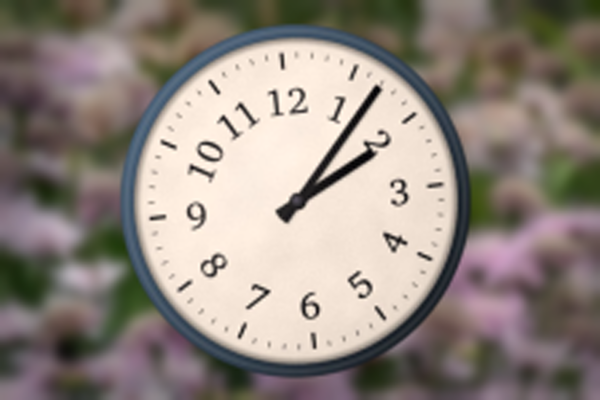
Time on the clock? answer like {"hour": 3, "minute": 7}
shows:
{"hour": 2, "minute": 7}
